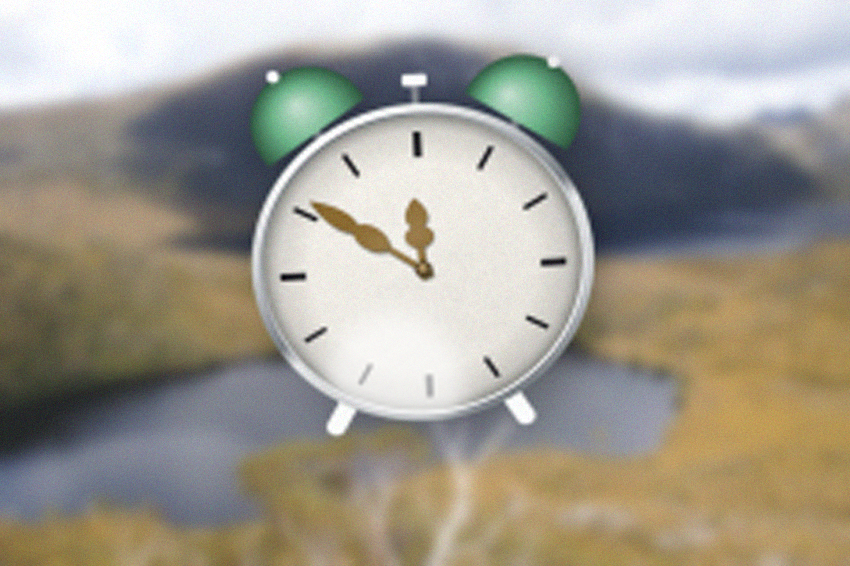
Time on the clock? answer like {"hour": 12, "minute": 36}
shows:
{"hour": 11, "minute": 51}
